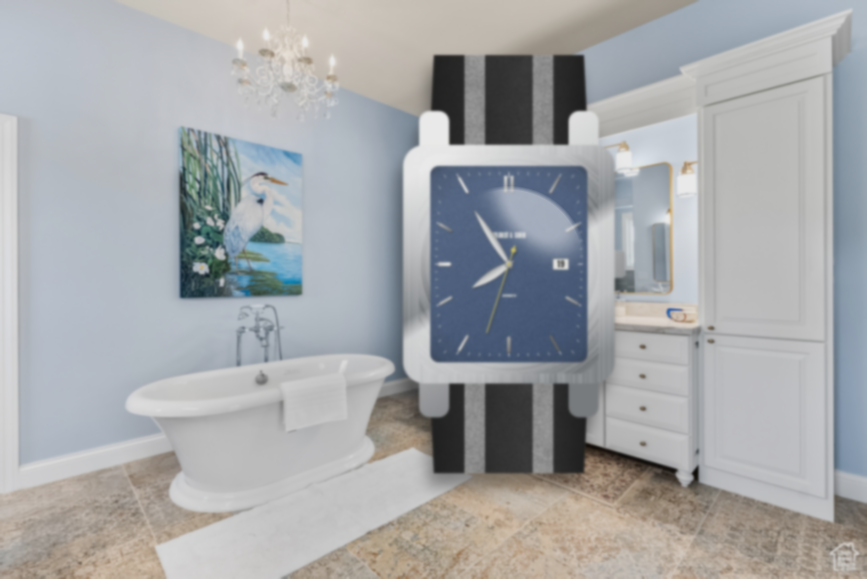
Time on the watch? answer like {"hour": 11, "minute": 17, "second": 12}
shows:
{"hour": 7, "minute": 54, "second": 33}
